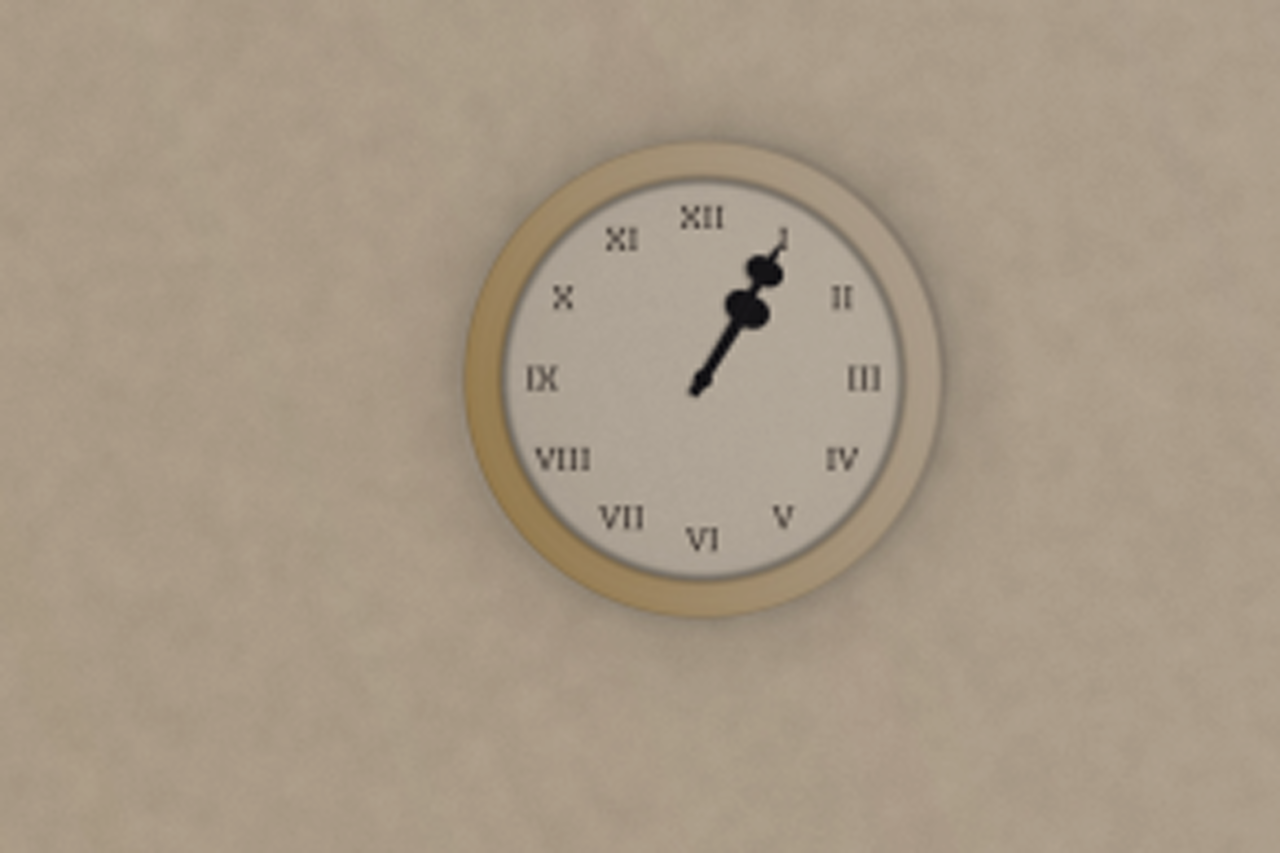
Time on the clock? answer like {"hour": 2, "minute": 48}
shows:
{"hour": 1, "minute": 5}
